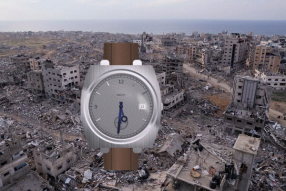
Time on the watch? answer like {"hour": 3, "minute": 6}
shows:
{"hour": 5, "minute": 31}
